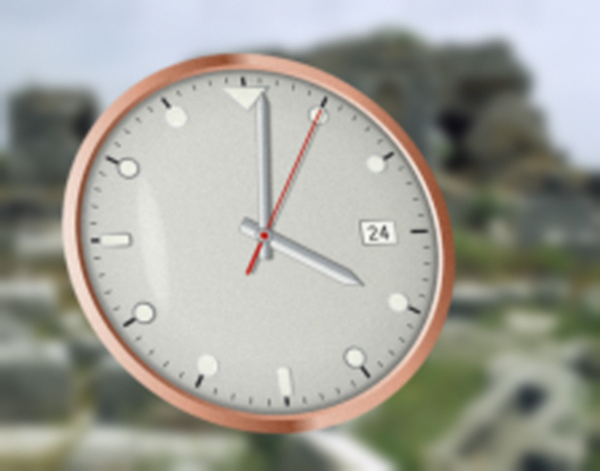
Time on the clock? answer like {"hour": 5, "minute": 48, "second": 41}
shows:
{"hour": 4, "minute": 1, "second": 5}
